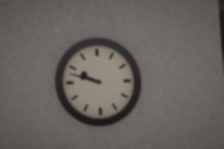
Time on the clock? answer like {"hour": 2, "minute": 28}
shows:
{"hour": 9, "minute": 48}
